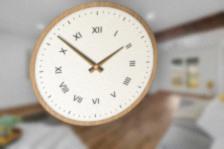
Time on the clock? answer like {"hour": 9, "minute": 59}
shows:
{"hour": 1, "minute": 52}
